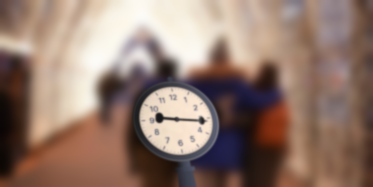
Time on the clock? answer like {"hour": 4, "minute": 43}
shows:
{"hour": 9, "minute": 16}
